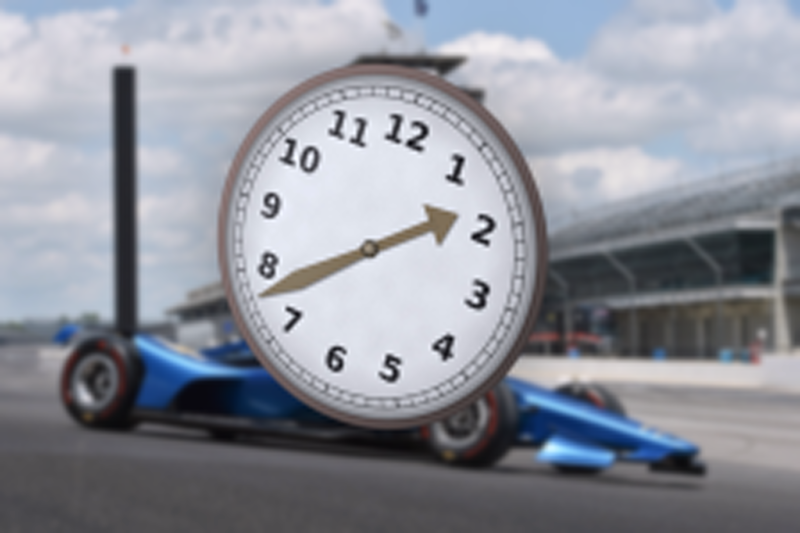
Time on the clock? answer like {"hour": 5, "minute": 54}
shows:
{"hour": 1, "minute": 38}
